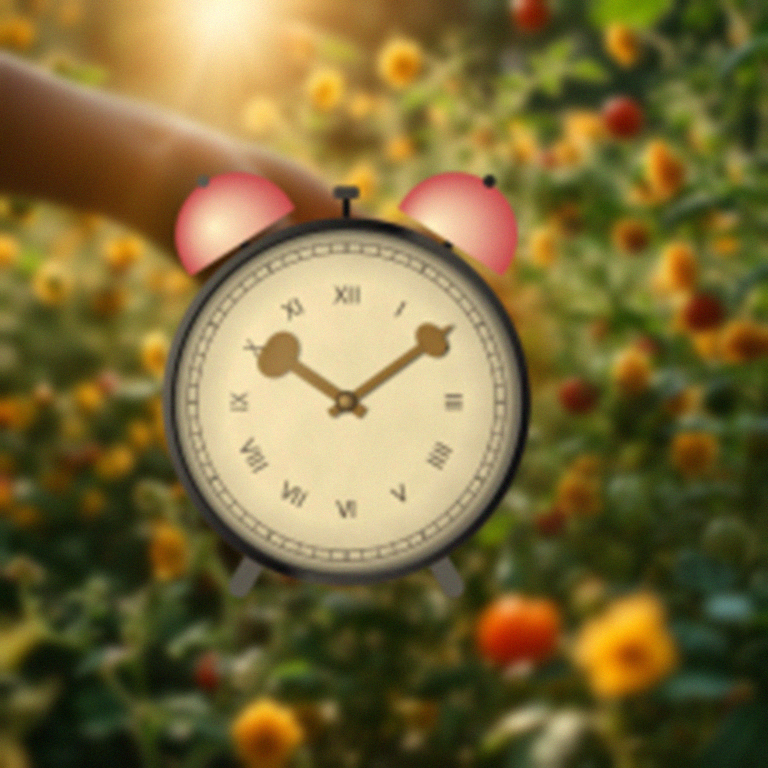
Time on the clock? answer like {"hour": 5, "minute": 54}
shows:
{"hour": 10, "minute": 9}
